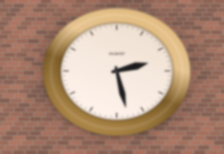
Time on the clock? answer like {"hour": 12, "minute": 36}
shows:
{"hour": 2, "minute": 28}
